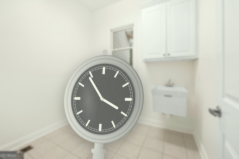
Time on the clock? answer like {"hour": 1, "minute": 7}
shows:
{"hour": 3, "minute": 54}
